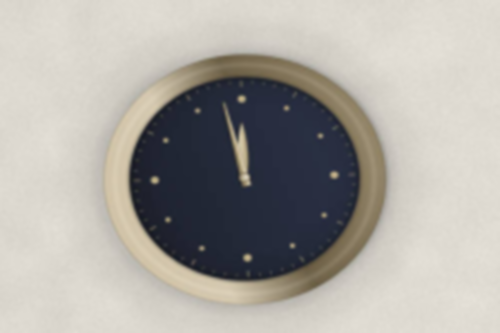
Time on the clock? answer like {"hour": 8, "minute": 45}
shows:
{"hour": 11, "minute": 58}
